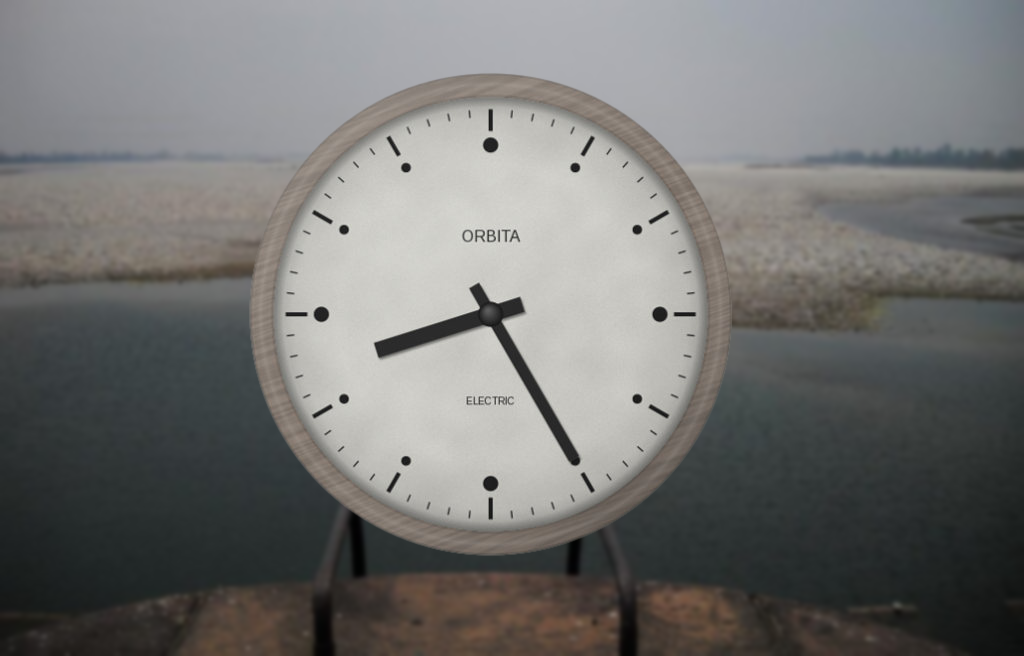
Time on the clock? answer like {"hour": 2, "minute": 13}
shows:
{"hour": 8, "minute": 25}
